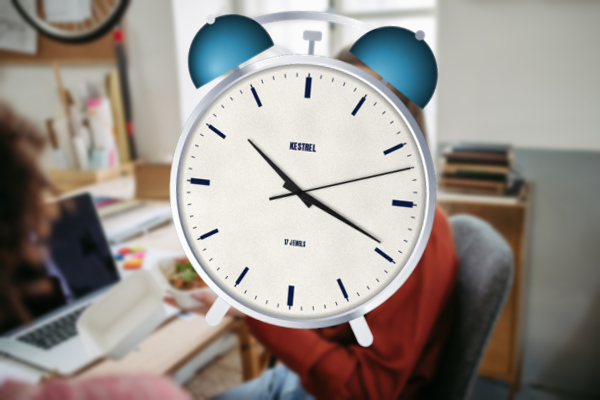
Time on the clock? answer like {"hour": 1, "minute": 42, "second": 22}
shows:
{"hour": 10, "minute": 19, "second": 12}
